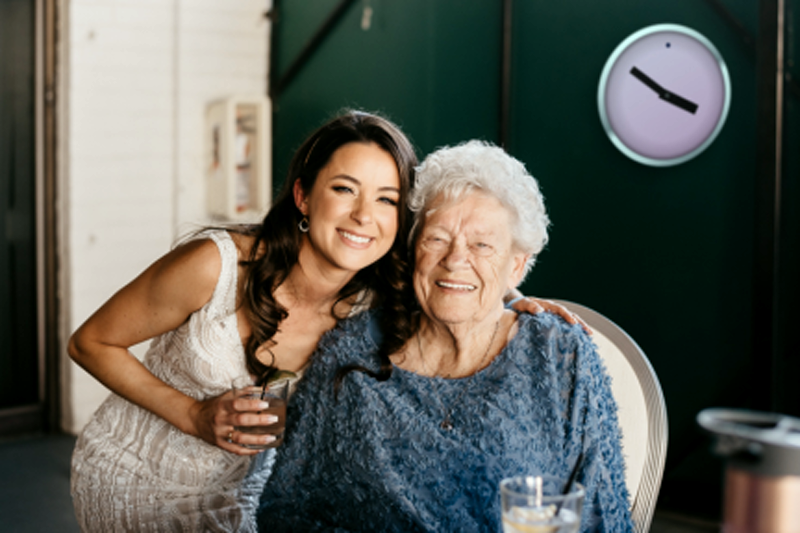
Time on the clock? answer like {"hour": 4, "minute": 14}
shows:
{"hour": 3, "minute": 51}
